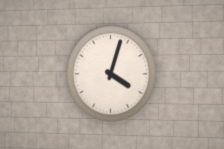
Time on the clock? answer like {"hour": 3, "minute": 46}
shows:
{"hour": 4, "minute": 3}
